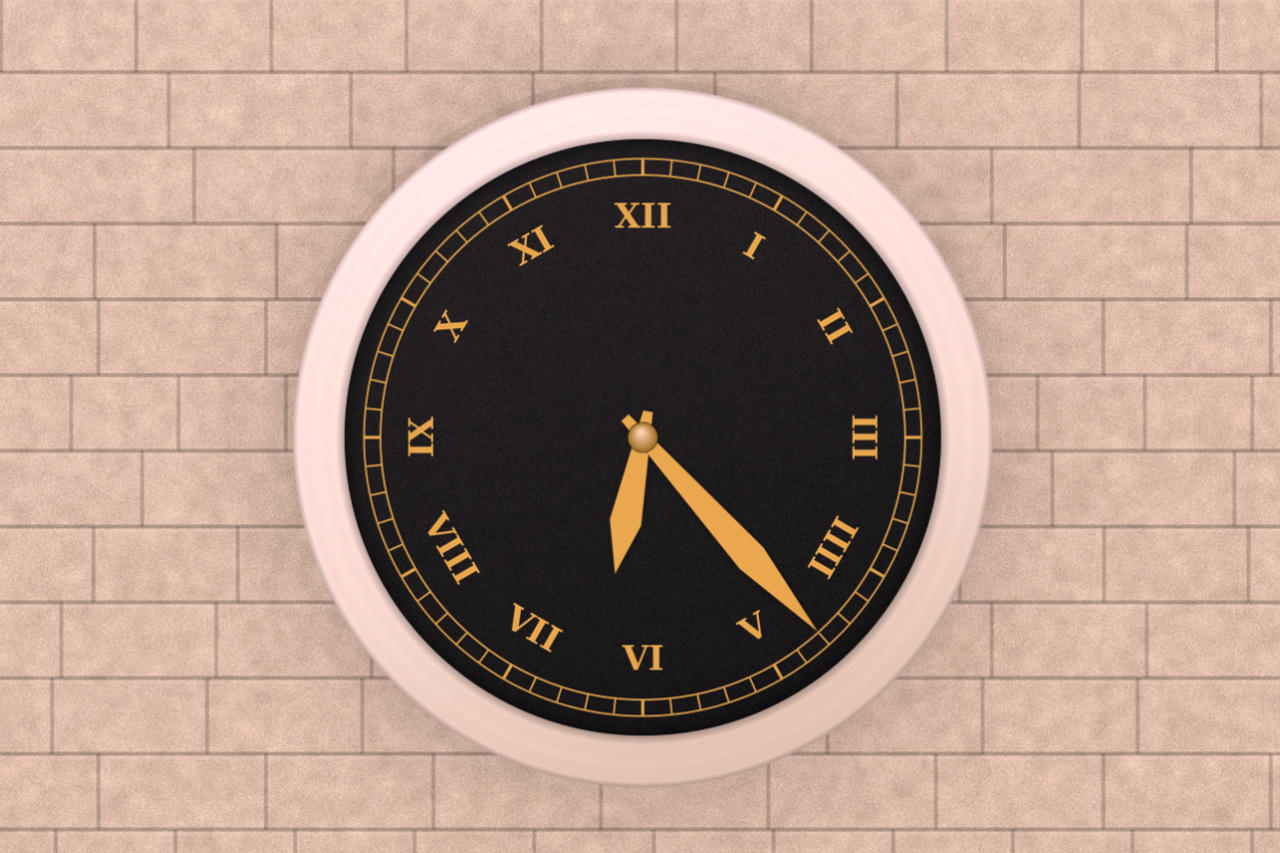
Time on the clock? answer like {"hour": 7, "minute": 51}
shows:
{"hour": 6, "minute": 23}
